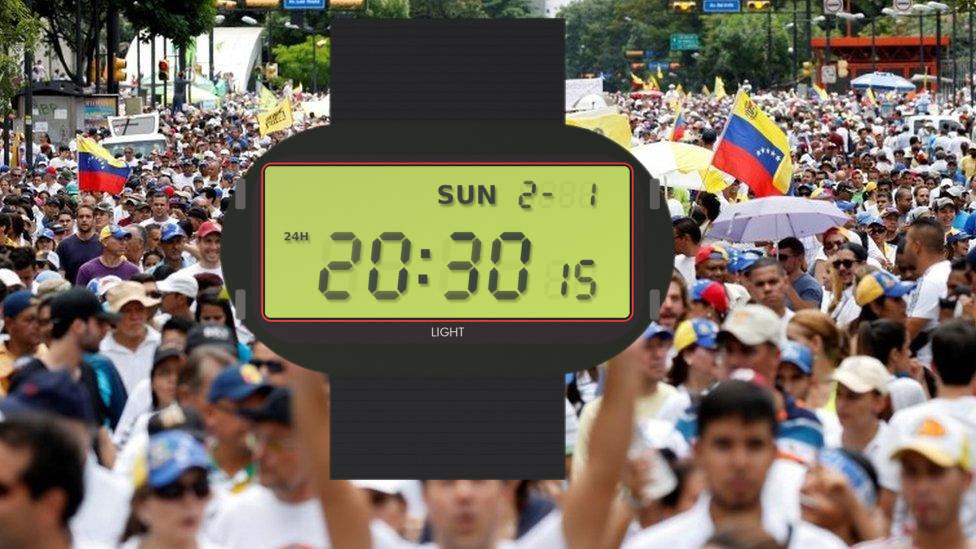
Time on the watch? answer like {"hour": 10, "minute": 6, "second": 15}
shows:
{"hour": 20, "minute": 30, "second": 15}
